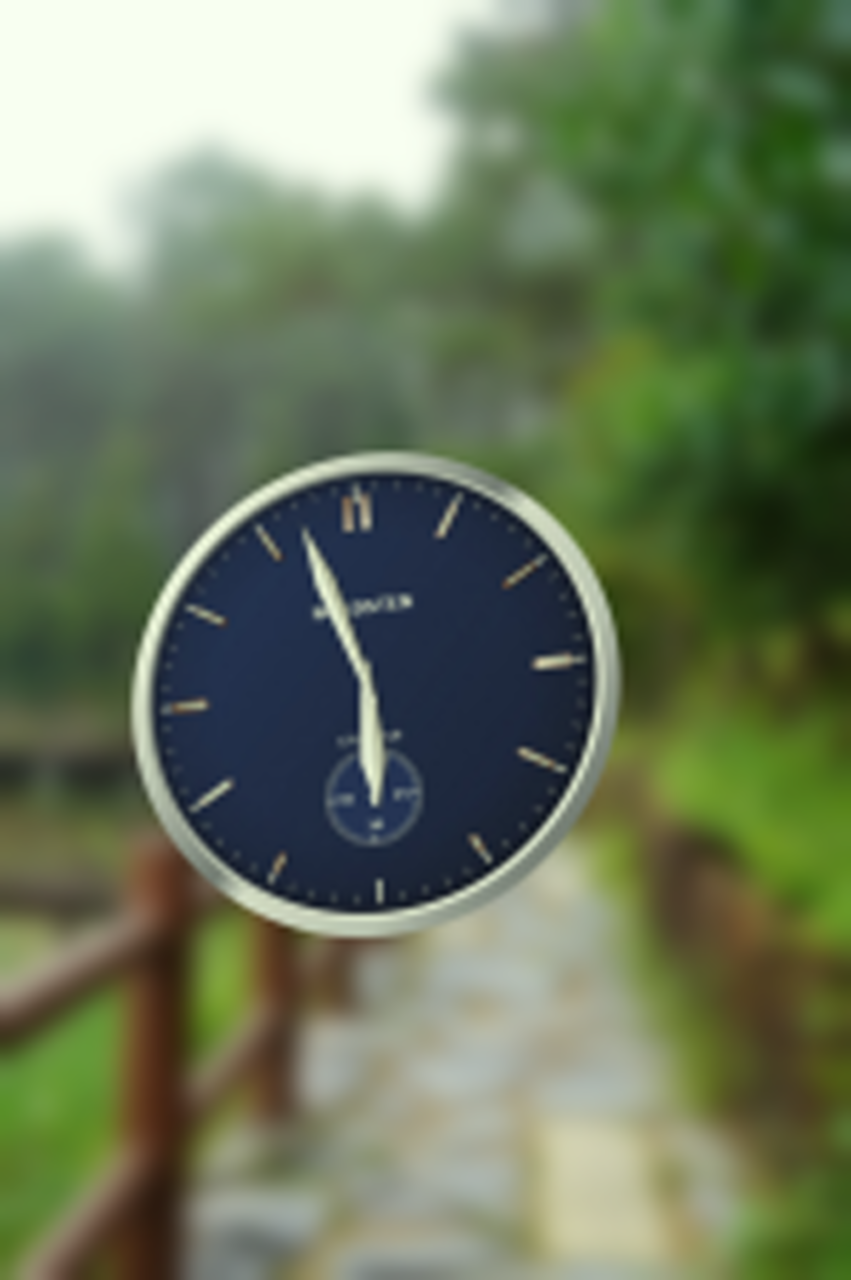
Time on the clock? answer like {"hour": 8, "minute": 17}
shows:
{"hour": 5, "minute": 57}
